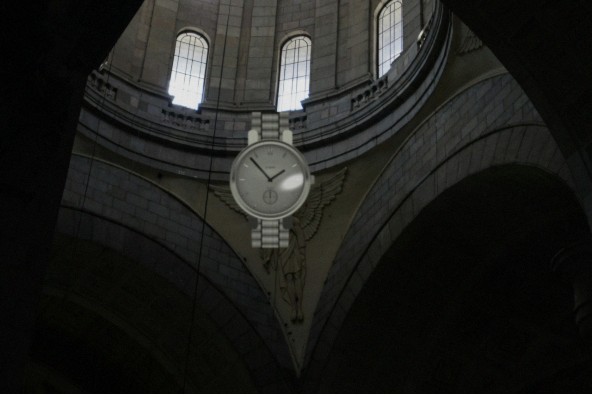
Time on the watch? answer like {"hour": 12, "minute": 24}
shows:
{"hour": 1, "minute": 53}
